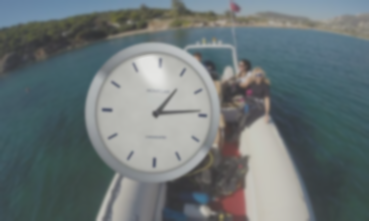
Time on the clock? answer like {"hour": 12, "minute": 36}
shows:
{"hour": 1, "minute": 14}
